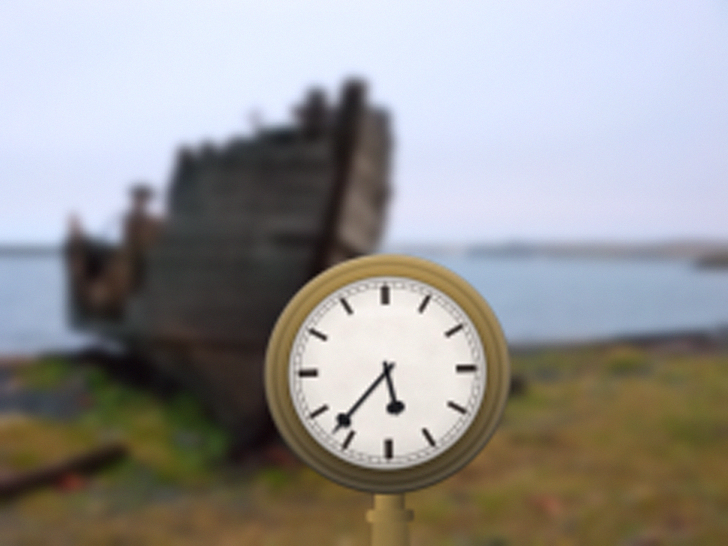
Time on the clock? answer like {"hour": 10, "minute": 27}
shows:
{"hour": 5, "minute": 37}
